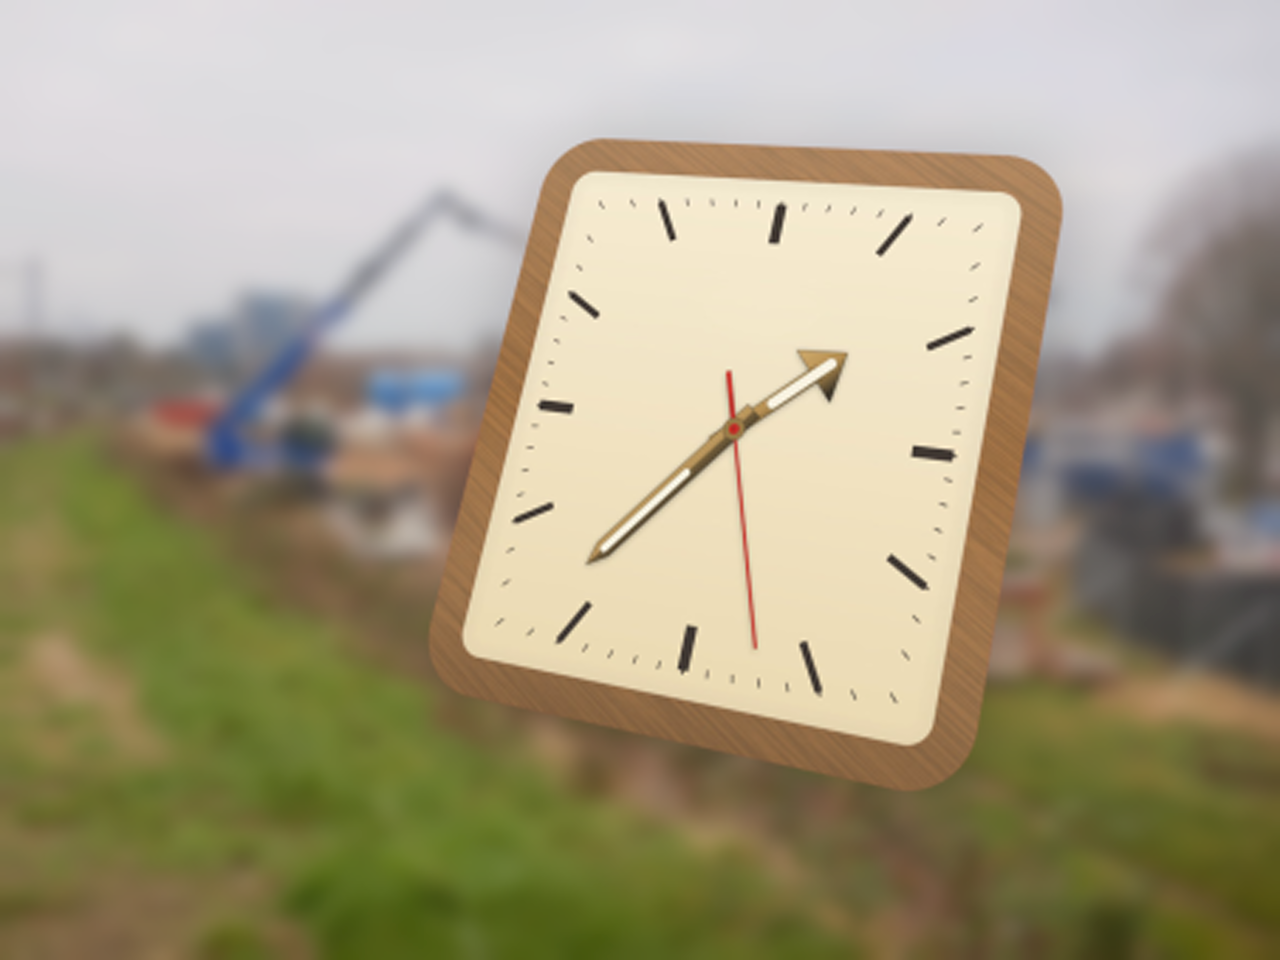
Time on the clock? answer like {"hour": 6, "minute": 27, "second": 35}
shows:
{"hour": 1, "minute": 36, "second": 27}
